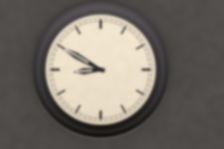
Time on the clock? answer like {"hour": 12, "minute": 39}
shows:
{"hour": 8, "minute": 50}
